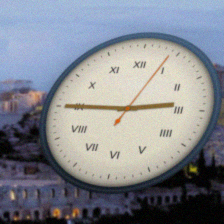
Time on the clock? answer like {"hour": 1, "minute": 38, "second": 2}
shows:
{"hour": 2, "minute": 45, "second": 4}
